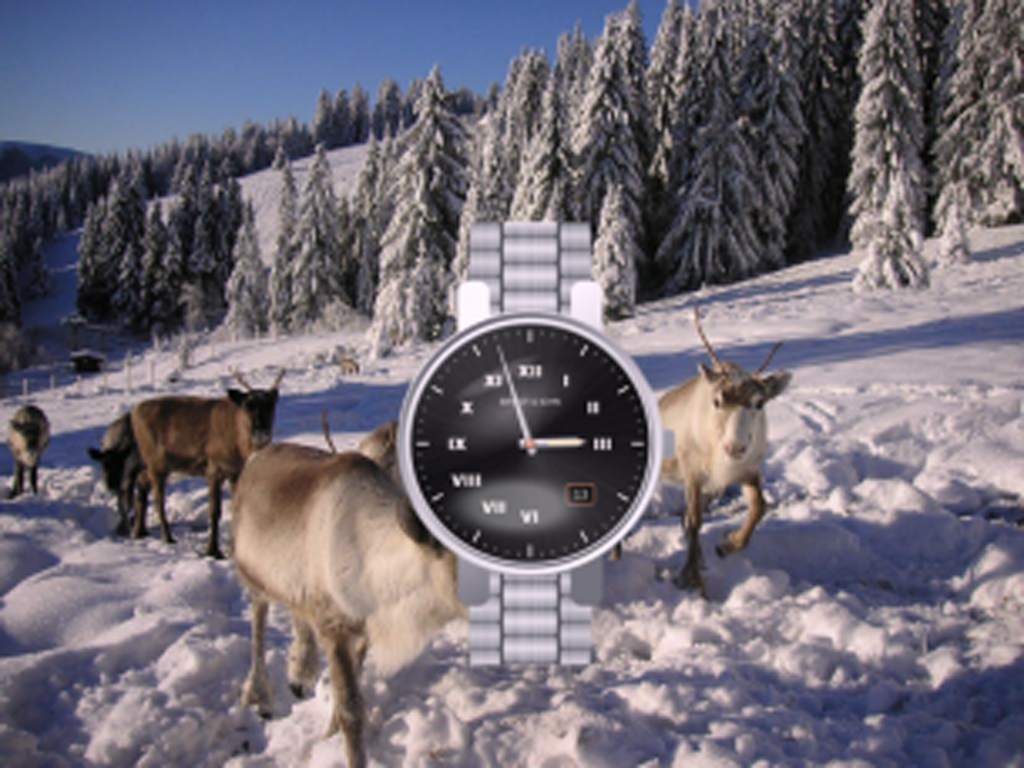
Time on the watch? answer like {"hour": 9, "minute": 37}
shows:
{"hour": 2, "minute": 57}
